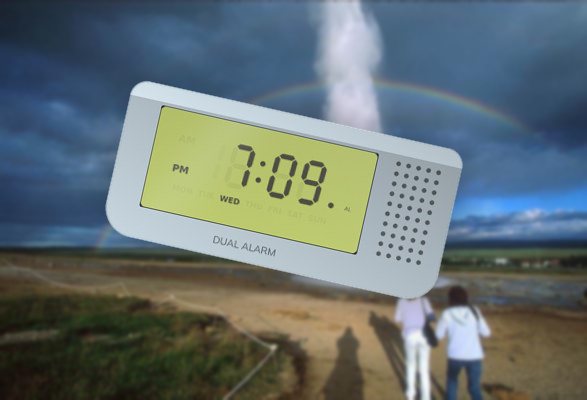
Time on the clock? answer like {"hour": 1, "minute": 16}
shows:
{"hour": 7, "minute": 9}
